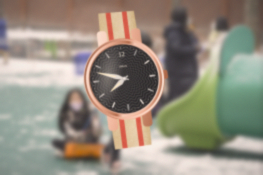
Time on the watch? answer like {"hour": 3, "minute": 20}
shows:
{"hour": 7, "minute": 48}
